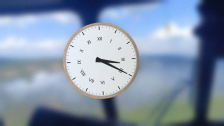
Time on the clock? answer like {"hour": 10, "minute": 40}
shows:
{"hour": 3, "minute": 20}
